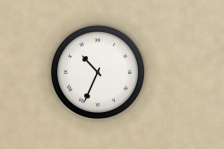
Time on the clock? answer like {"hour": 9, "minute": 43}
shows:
{"hour": 10, "minute": 34}
